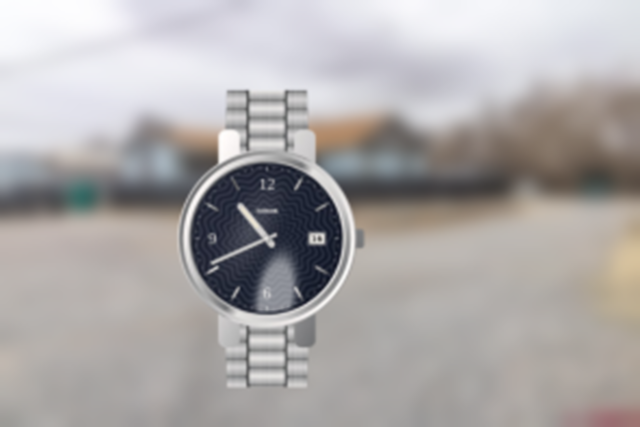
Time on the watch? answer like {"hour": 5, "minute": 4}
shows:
{"hour": 10, "minute": 41}
